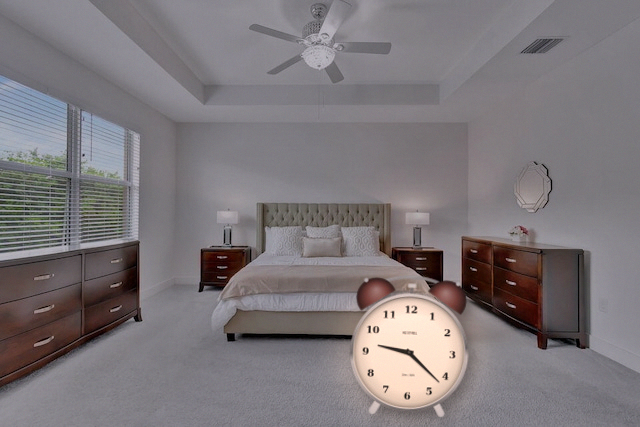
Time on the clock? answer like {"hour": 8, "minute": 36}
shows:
{"hour": 9, "minute": 22}
